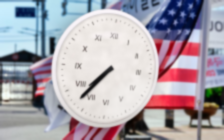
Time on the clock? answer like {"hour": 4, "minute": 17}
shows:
{"hour": 7, "minute": 37}
